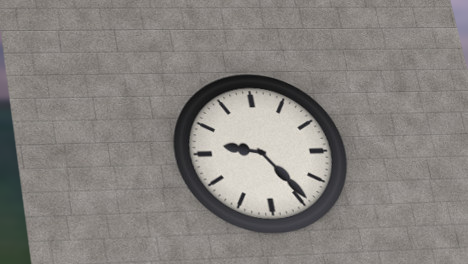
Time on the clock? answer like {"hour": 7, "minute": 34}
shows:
{"hour": 9, "minute": 24}
